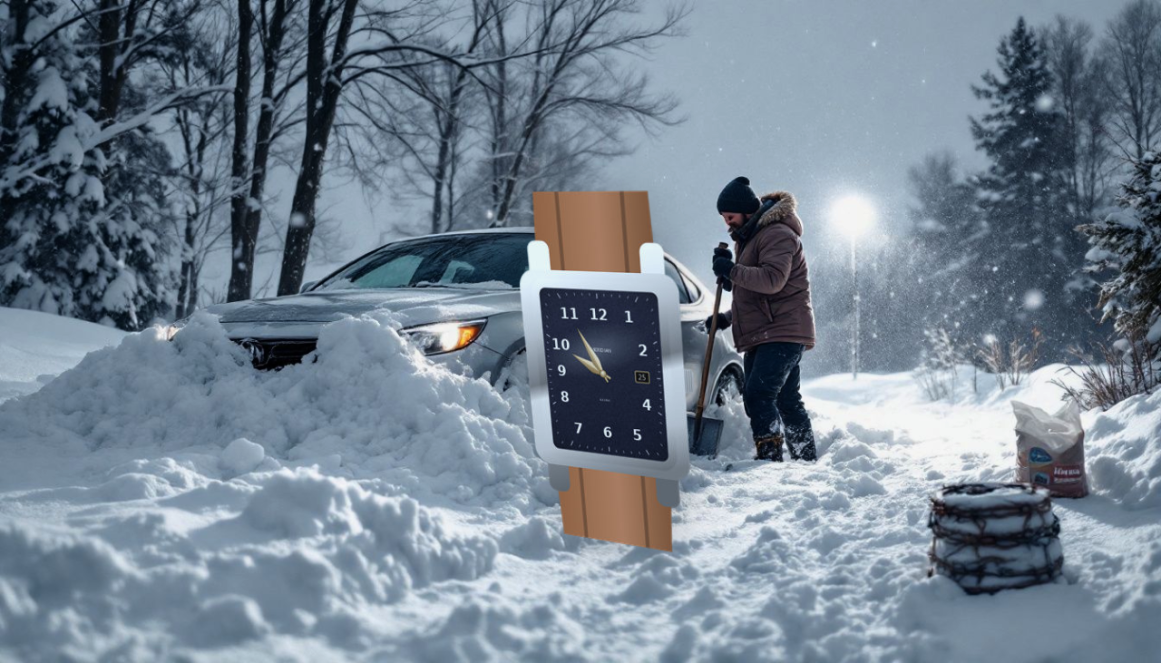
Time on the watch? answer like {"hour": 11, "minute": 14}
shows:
{"hour": 9, "minute": 55}
